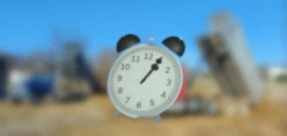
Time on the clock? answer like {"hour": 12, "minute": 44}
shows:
{"hour": 1, "minute": 5}
